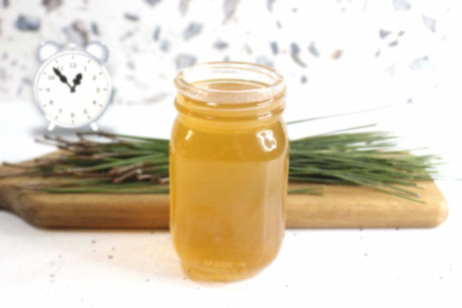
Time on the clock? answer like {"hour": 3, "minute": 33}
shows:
{"hour": 12, "minute": 53}
